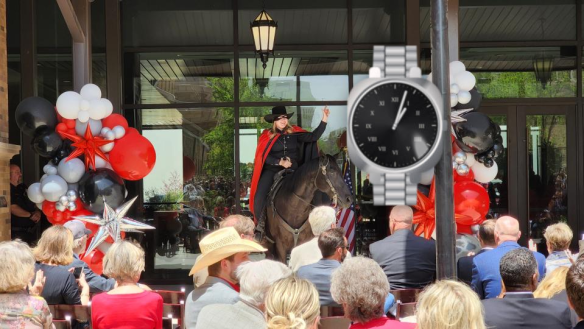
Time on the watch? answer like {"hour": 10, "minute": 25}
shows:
{"hour": 1, "minute": 3}
